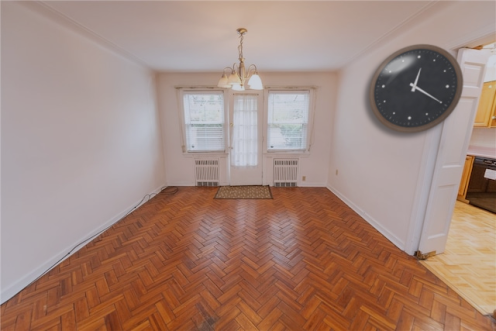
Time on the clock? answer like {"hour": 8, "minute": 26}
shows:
{"hour": 12, "minute": 20}
